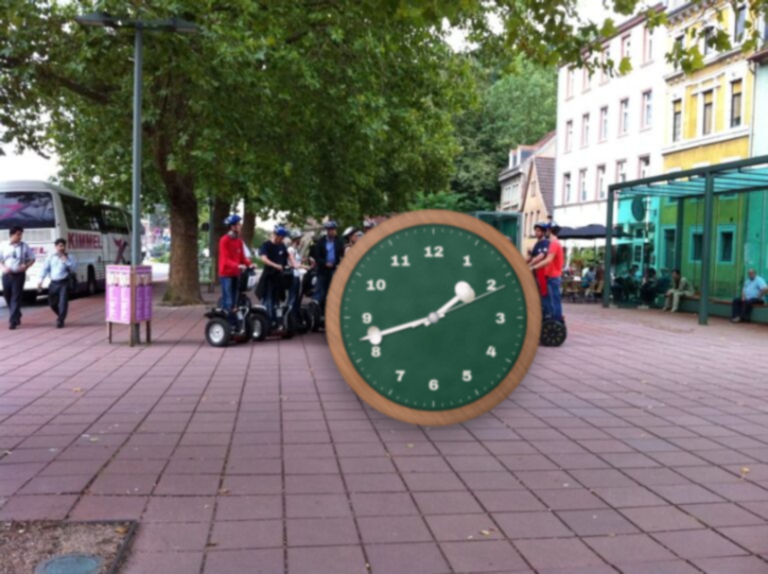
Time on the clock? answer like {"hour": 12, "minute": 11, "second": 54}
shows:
{"hour": 1, "minute": 42, "second": 11}
